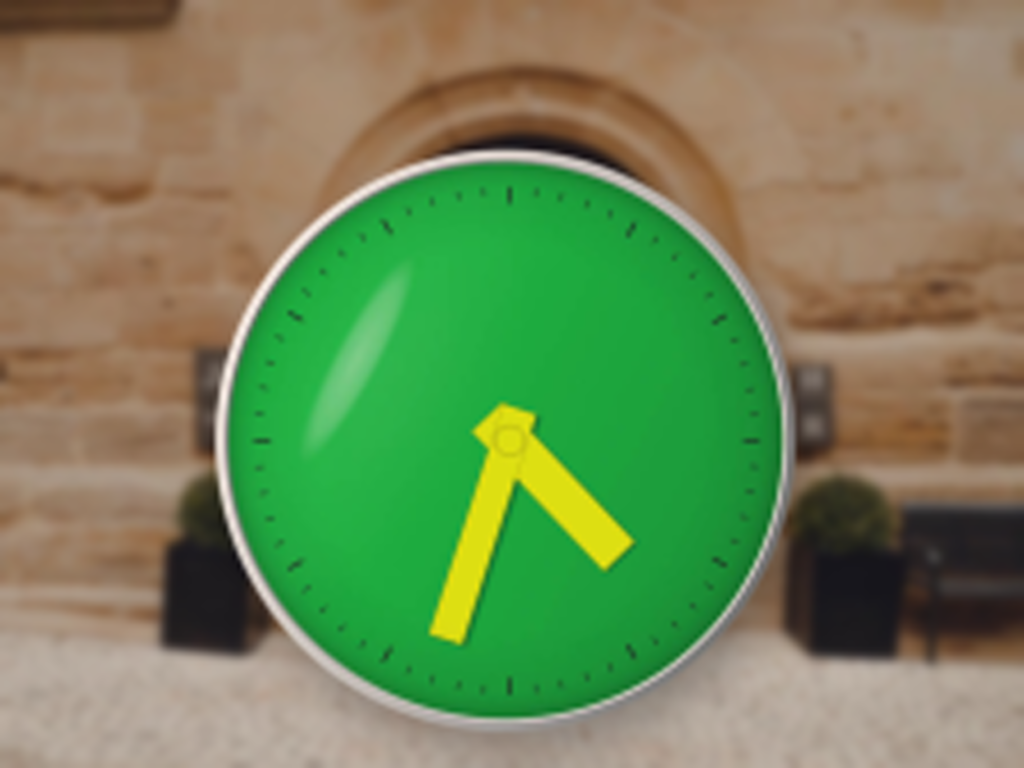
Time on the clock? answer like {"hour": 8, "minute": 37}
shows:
{"hour": 4, "minute": 33}
